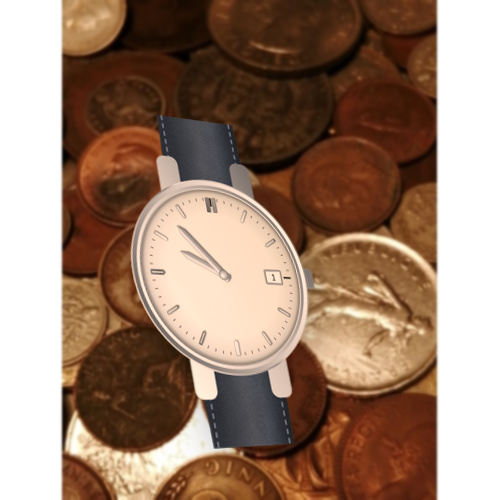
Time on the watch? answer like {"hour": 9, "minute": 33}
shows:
{"hour": 9, "minute": 53}
